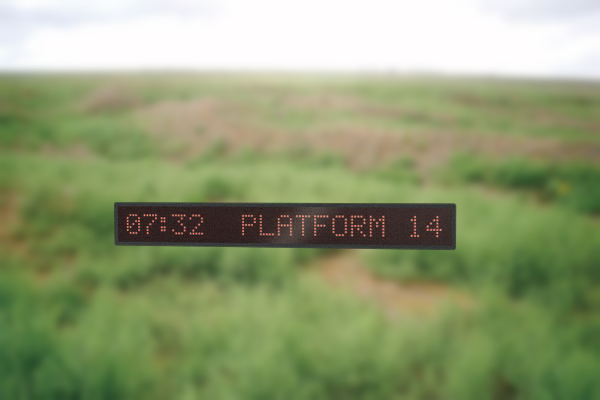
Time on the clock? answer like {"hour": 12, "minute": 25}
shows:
{"hour": 7, "minute": 32}
